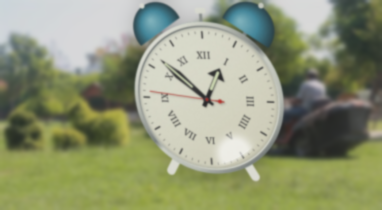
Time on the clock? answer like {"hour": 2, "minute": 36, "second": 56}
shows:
{"hour": 12, "minute": 51, "second": 46}
